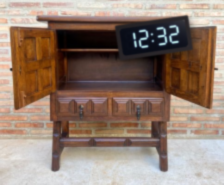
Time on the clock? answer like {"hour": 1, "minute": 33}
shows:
{"hour": 12, "minute": 32}
